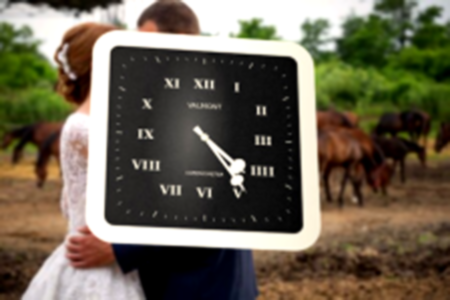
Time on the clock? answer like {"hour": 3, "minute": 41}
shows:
{"hour": 4, "minute": 24}
